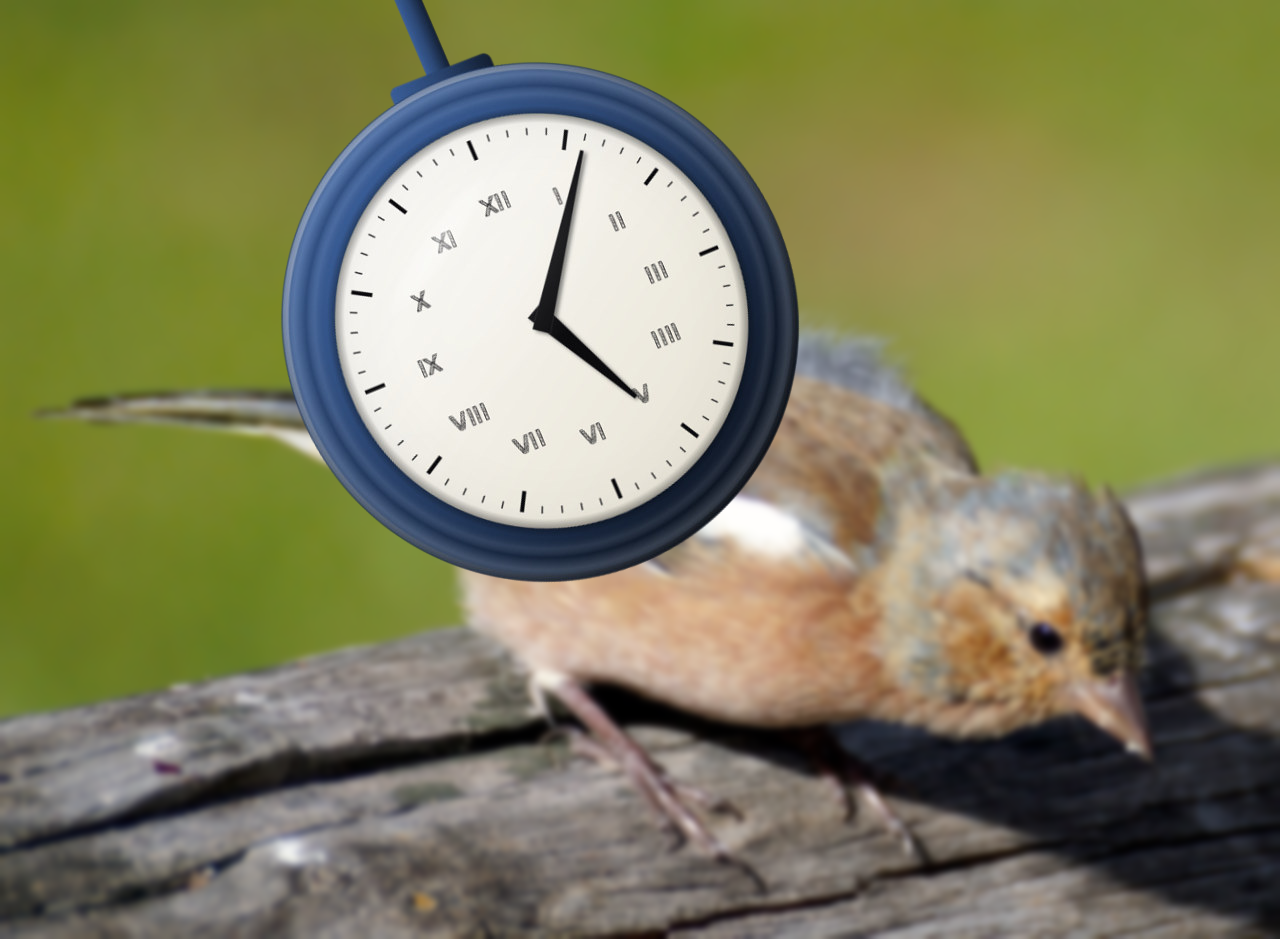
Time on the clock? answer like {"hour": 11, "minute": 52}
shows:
{"hour": 5, "minute": 6}
